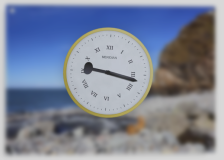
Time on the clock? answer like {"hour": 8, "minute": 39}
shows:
{"hour": 9, "minute": 17}
